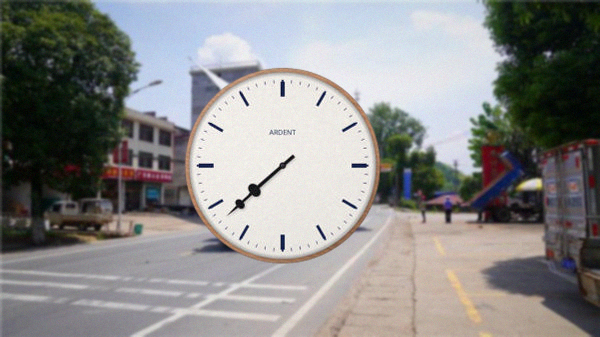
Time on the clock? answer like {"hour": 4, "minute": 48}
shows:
{"hour": 7, "minute": 38}
